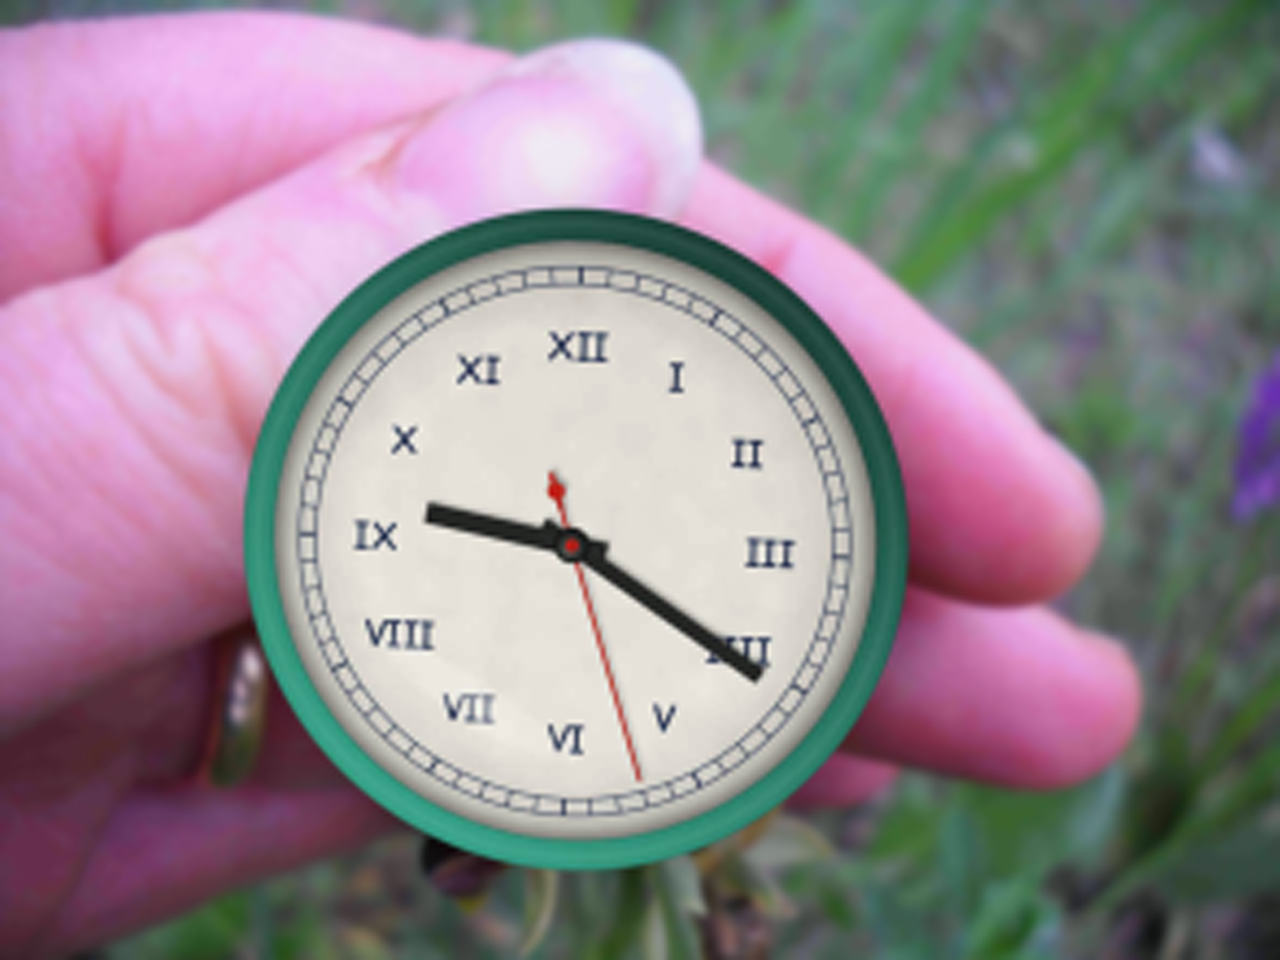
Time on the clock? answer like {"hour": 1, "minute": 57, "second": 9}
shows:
{"hour": 9, "minute": 20, "second": 27}
